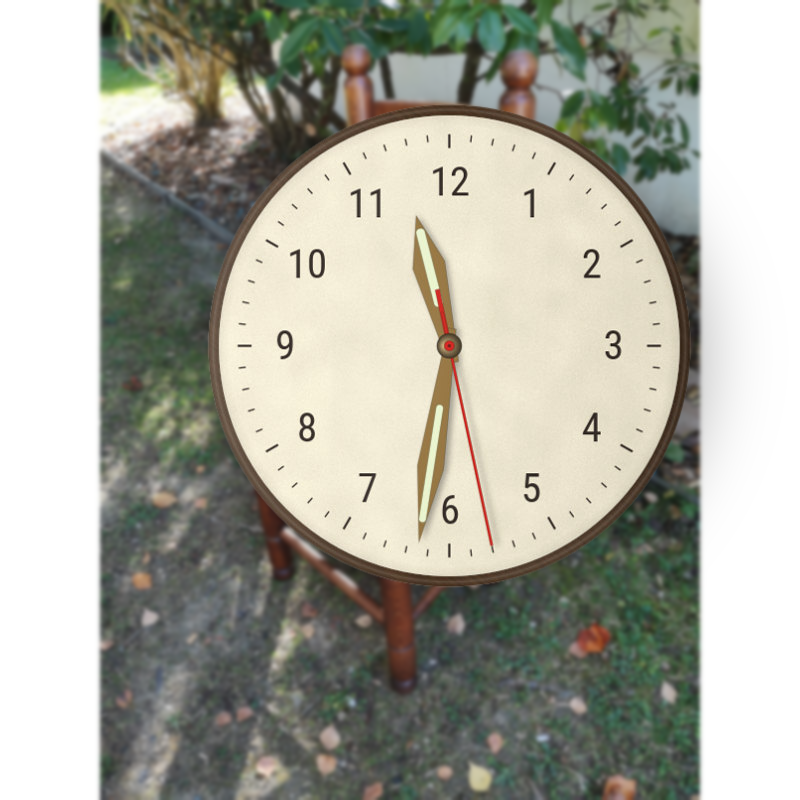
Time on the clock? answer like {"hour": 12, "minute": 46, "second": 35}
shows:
{"hour": 11, "minute": 31, "second": 28}
